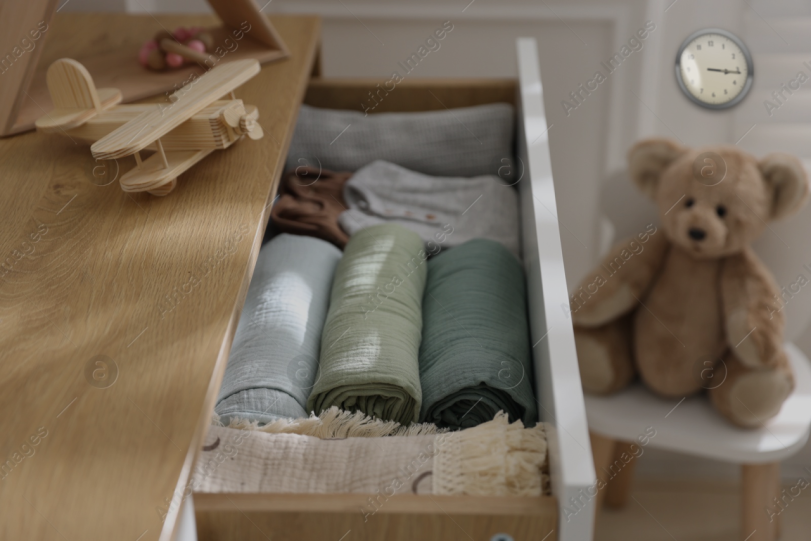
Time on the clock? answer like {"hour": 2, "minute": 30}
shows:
{"hour": 3, "minute": 16}
